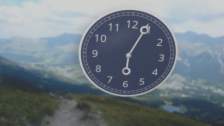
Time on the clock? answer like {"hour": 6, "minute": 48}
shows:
{"hour": 6, "minute": 4}
